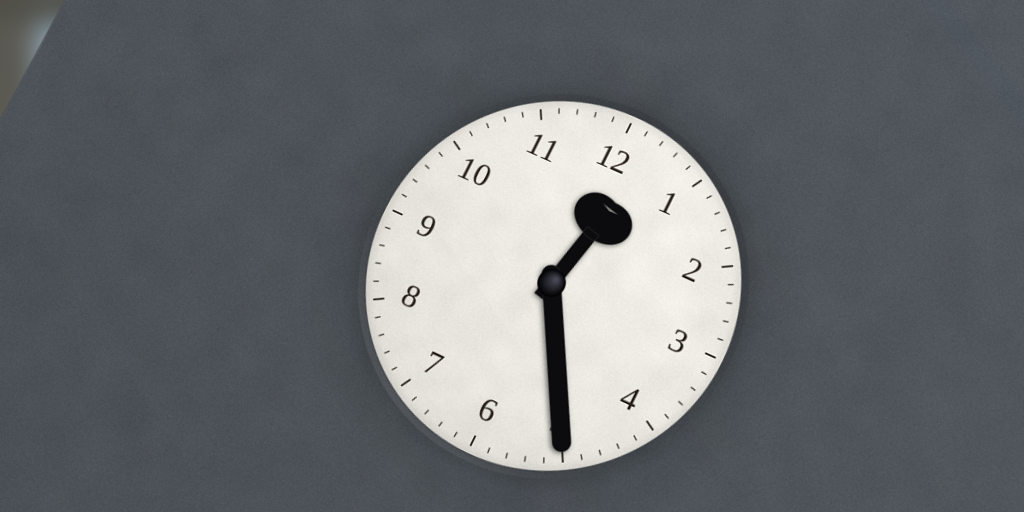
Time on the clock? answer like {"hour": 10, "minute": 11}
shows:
{"hour": 12, "minute": 25}
